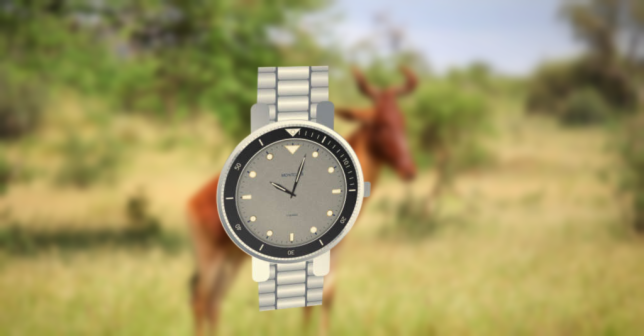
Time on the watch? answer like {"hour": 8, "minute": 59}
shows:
{"hour": 10, "minute": 3}
